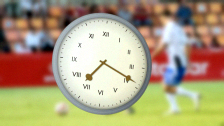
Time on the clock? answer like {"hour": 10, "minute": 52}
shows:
{"hour": 7, "minute": 19}
